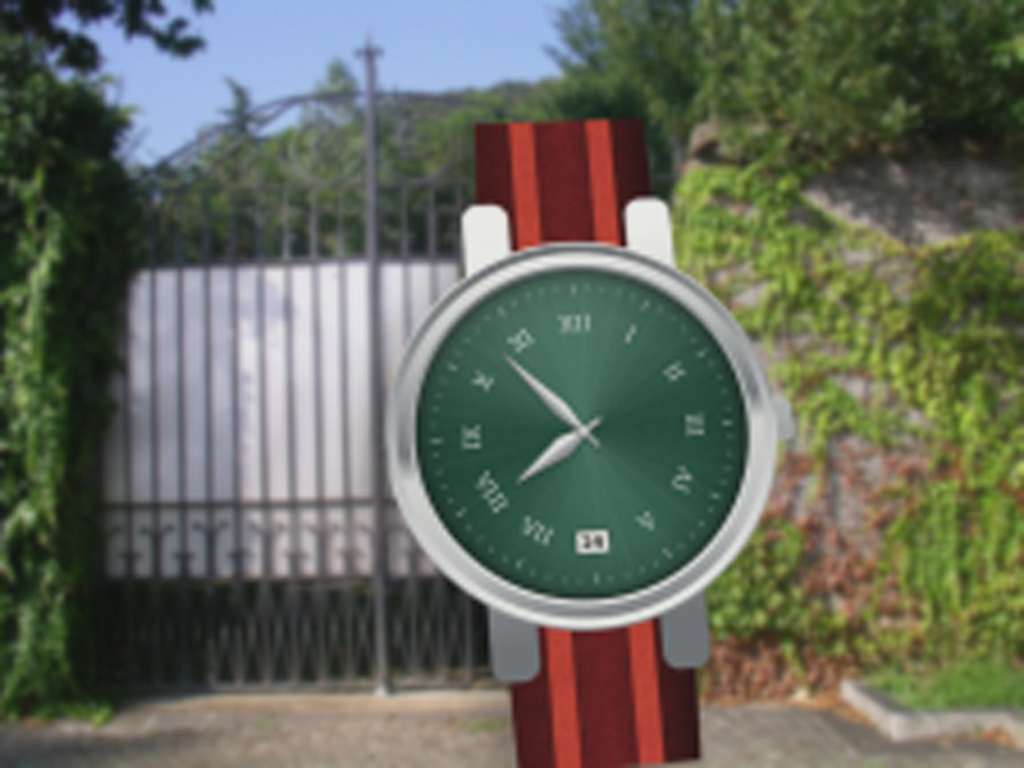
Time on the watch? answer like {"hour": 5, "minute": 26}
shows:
{"hour": 7, "minute": 53}
